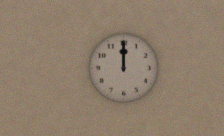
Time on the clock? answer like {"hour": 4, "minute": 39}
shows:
{"hour": 12, "minute": 0}
